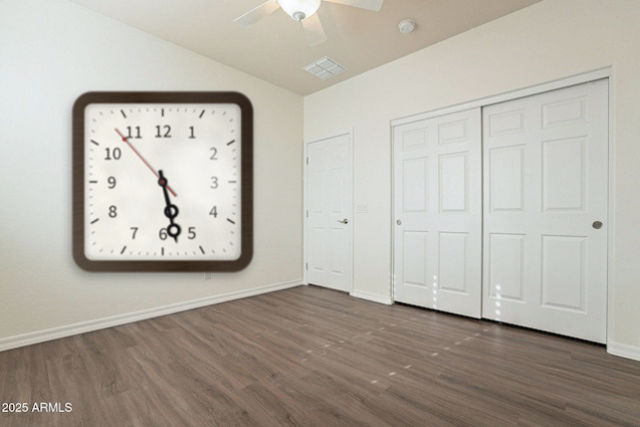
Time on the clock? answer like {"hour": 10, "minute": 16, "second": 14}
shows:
{"hour": 5, "minute": 27, "second": 53}
